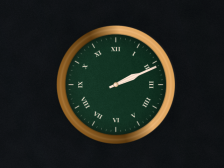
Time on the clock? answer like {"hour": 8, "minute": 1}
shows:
{"hour": 2, "minute": 11}
